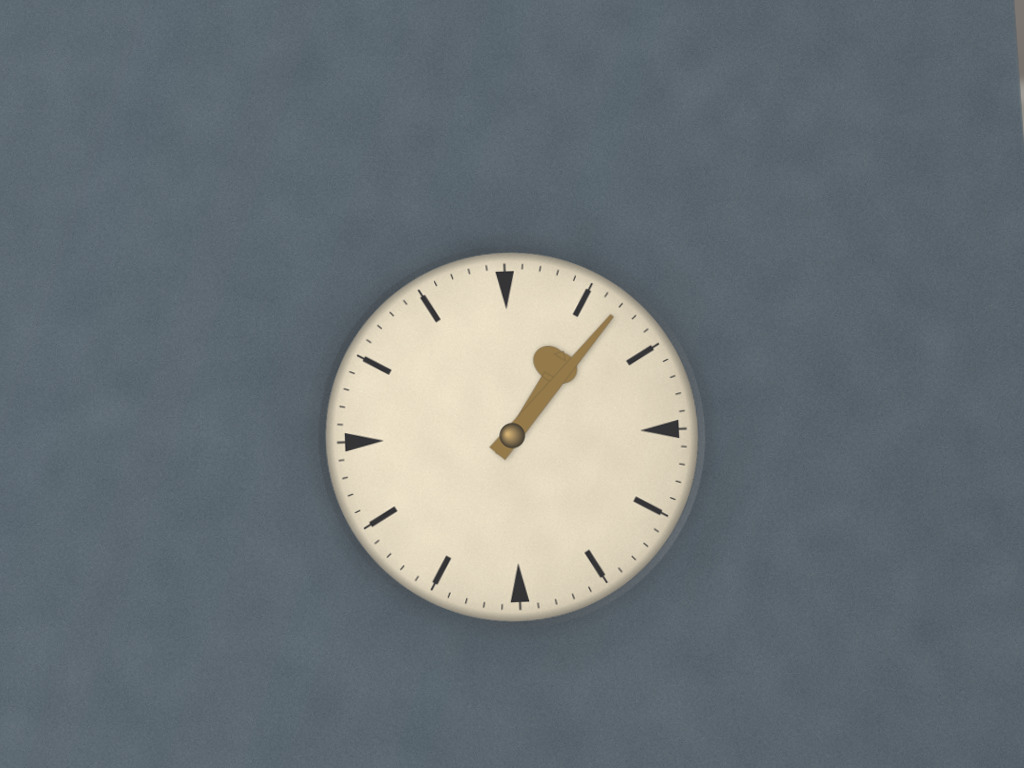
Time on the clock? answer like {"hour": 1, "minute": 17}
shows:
{"hour": 1, "minute": 7}
